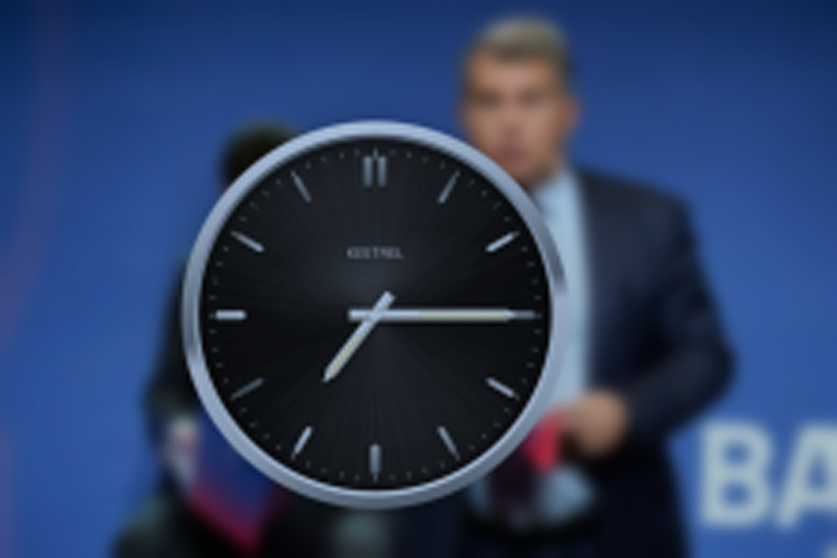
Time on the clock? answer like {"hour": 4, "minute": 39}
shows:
{"hour": 7, "minute": 15}
